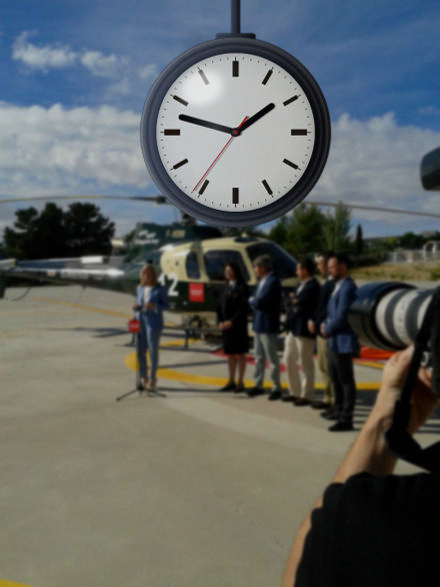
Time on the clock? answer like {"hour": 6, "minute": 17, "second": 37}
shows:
{"hour": 1, "minute": 47, "second": 36}
